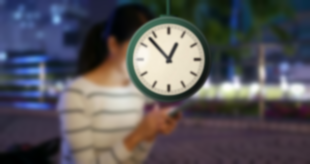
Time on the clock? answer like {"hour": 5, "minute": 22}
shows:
{"hour": 12, "minute": 53}
